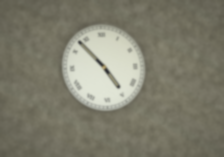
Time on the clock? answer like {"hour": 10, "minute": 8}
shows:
{"hour": 4, "minute": 53}
